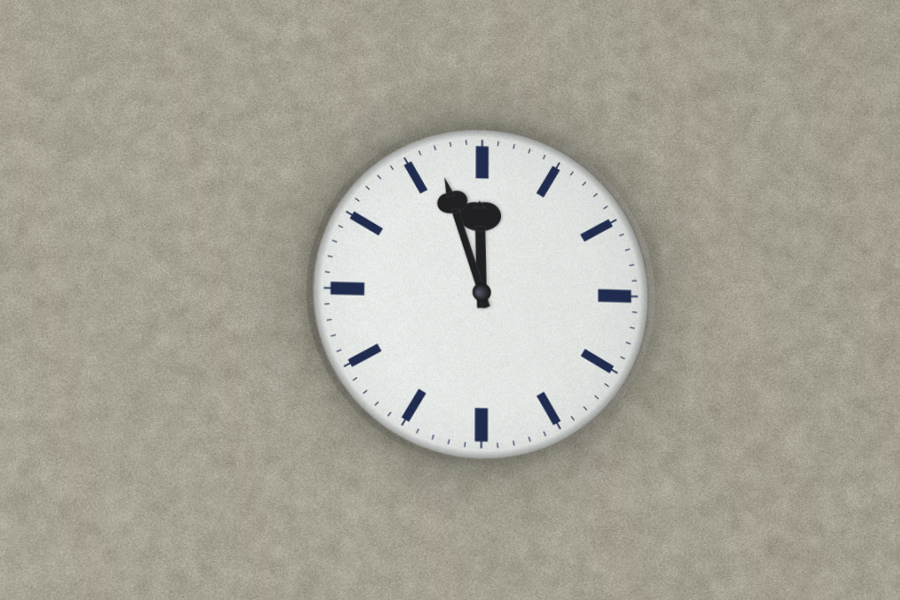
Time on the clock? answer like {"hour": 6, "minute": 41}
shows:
{"hour": 11, "minute": 57}
